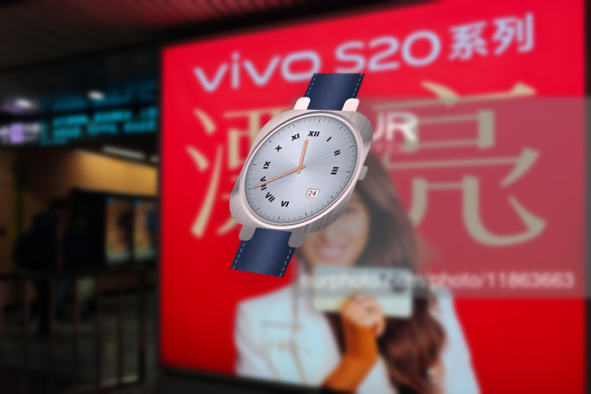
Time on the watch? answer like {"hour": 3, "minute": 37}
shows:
{"hour": 11, "minute": 40}
